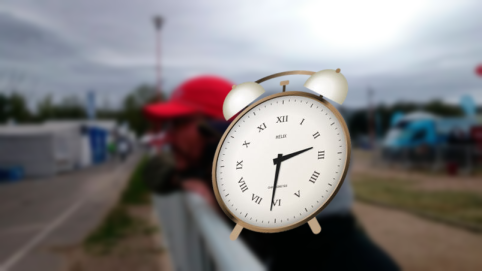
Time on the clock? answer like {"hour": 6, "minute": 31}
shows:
{"hour": 2, "minute": 31}
